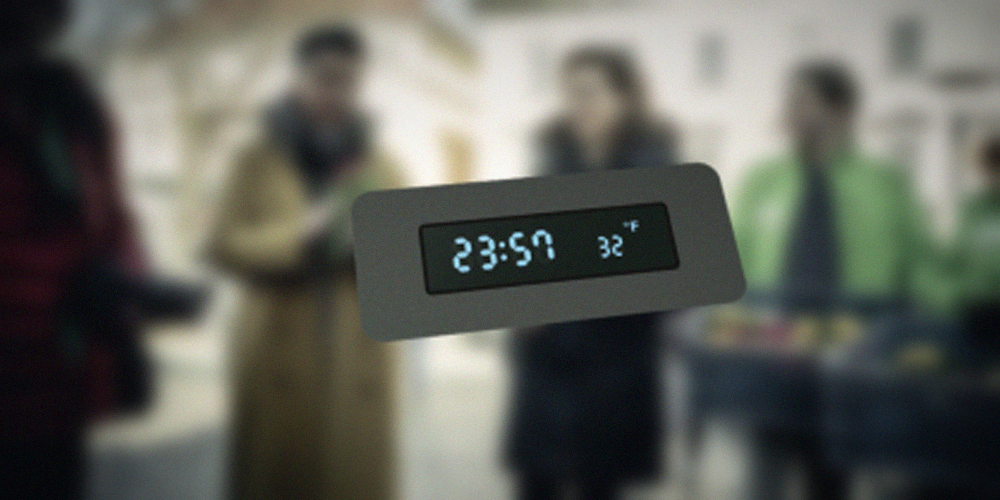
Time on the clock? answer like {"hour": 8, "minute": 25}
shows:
{"hour": 23, "minute": 57}
